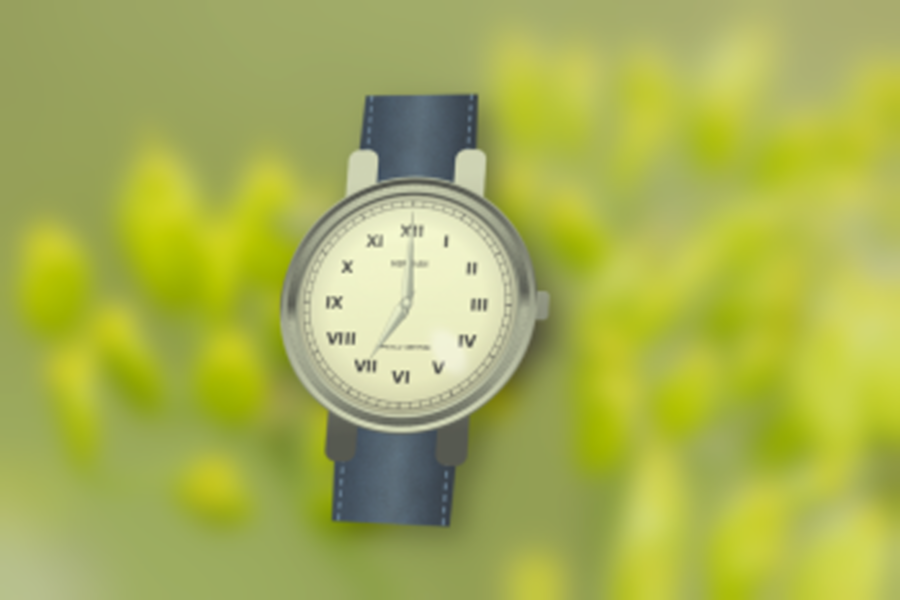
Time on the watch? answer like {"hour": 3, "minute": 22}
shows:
{"hour": 7, "minute": 0}
